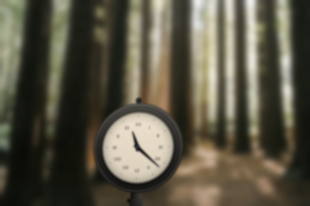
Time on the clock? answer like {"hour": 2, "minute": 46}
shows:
{"hour": 11, "minute": 22}
